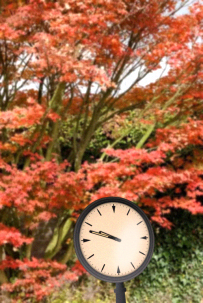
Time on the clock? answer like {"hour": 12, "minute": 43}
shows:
{"hour": 9, "minute": 48}
